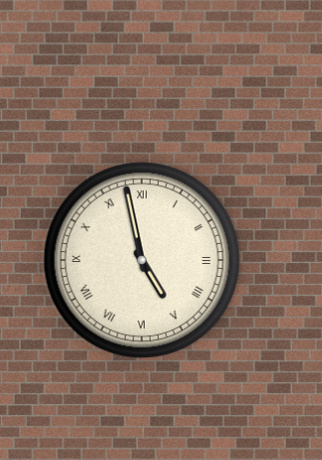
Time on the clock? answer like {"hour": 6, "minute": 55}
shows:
{"hour": 4, "minute": 58}
